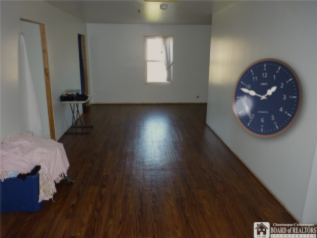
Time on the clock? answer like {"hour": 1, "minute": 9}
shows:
{"hour": 1, "minute": 48}
